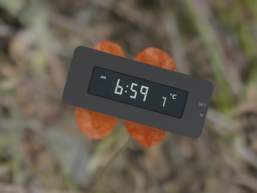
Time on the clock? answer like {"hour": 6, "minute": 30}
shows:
{"hour": 6, "minute": 59}
